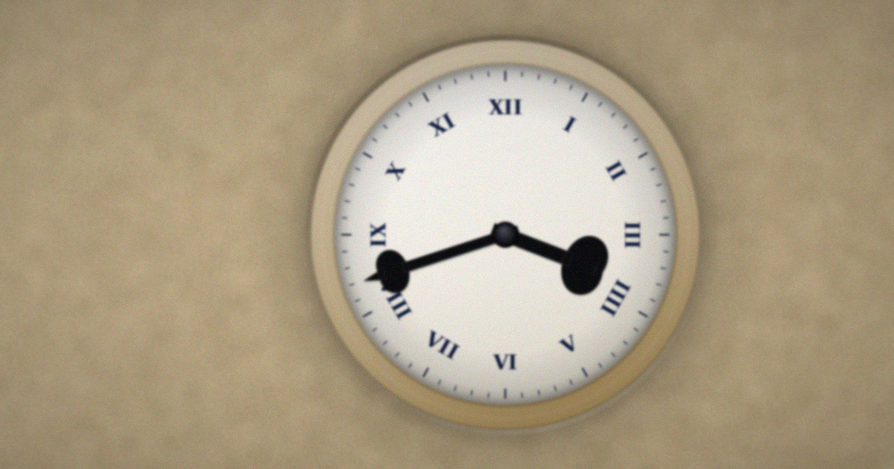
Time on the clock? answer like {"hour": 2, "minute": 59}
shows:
{"hour": 3, "minute": 42}
